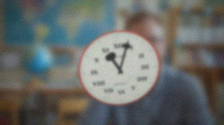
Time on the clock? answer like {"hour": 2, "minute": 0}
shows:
{"hour": 11, "minute": 3}
